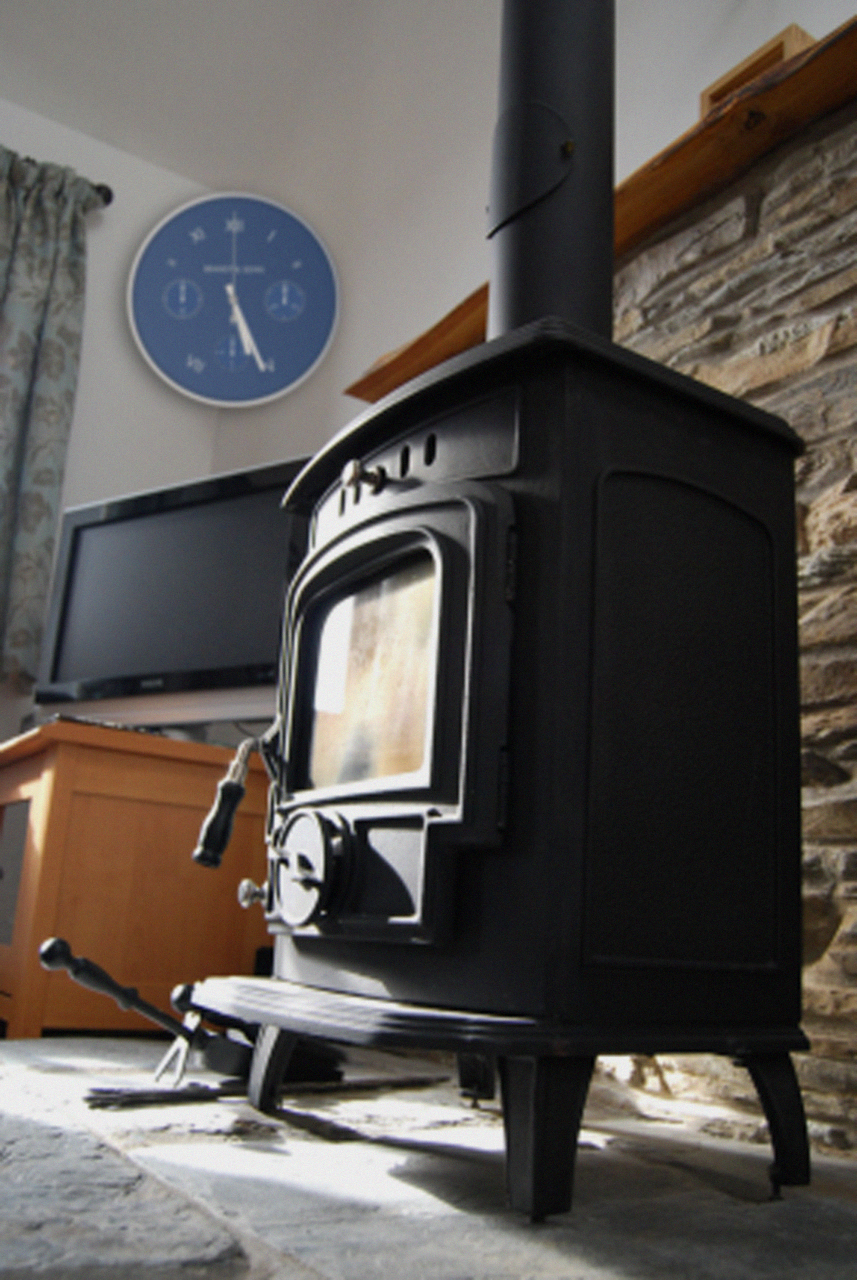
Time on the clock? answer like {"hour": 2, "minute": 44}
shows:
{"hour": 5, "minute": 26}
